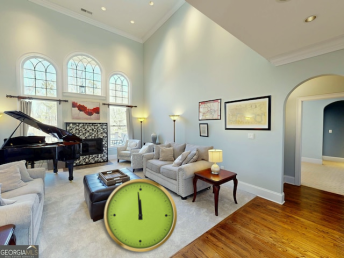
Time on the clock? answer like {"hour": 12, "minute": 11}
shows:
{"hour": 11, "minute": 59}
